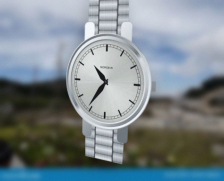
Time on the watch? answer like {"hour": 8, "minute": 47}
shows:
{"hour": 10, "minute": 36}
